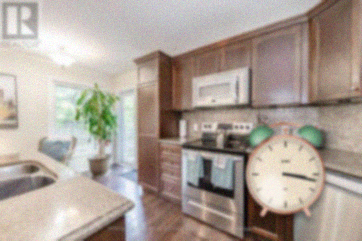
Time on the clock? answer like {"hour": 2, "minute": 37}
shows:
{"hour": 3, "minute": 17}
